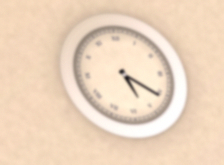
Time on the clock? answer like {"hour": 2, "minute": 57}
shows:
{"hour": 5, "minute": 21}
